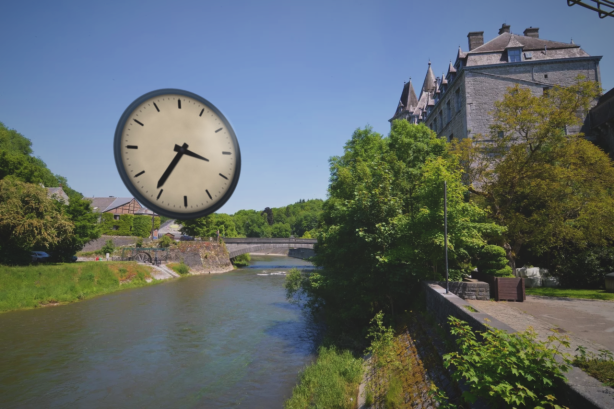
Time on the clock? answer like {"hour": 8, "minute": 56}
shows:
{"hour": 3, "minute": 36}
